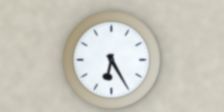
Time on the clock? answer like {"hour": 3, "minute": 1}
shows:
{"hour": 6, "minute": 25}
